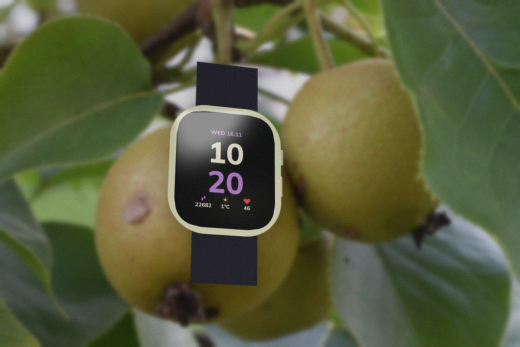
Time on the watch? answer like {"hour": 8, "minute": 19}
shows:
{"hour": 10, "minute": 20}
